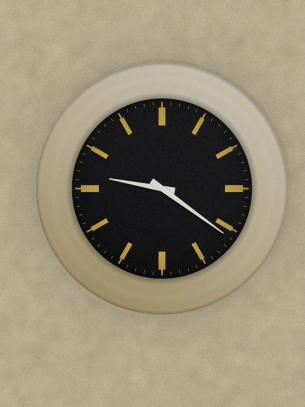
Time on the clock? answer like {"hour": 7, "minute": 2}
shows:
{"hour": 9, "minute": 21}
